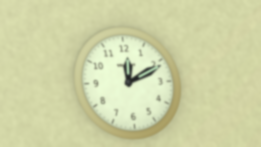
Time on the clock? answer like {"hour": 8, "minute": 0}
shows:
{"hour": 12, "minute": 11}
